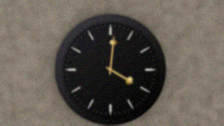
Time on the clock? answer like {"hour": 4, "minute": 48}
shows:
{"hour": 4, "minute": 1}
